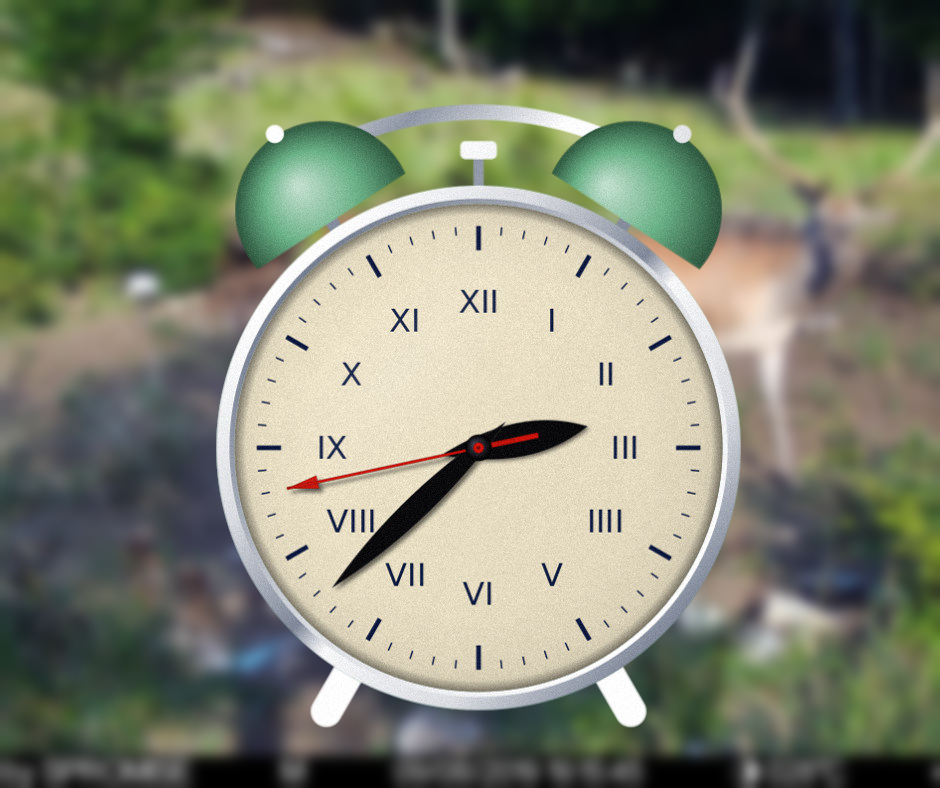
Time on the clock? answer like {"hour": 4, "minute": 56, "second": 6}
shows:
{"hour": 2, "minute": 37, "second": 43}
